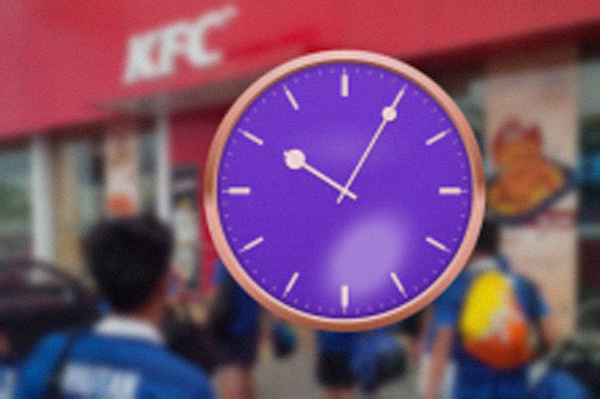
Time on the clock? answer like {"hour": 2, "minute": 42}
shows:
{"hour": 10, "minute": 5}
